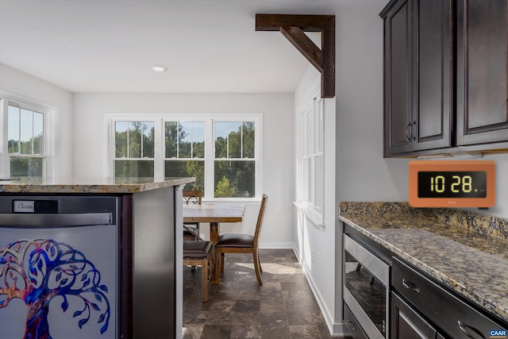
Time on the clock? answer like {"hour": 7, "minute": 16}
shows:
{"hour": 10, "minute": 28}
